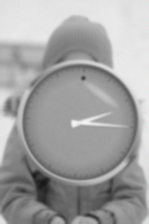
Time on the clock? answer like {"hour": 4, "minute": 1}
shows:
{"hour": 2, "minute": 15}
